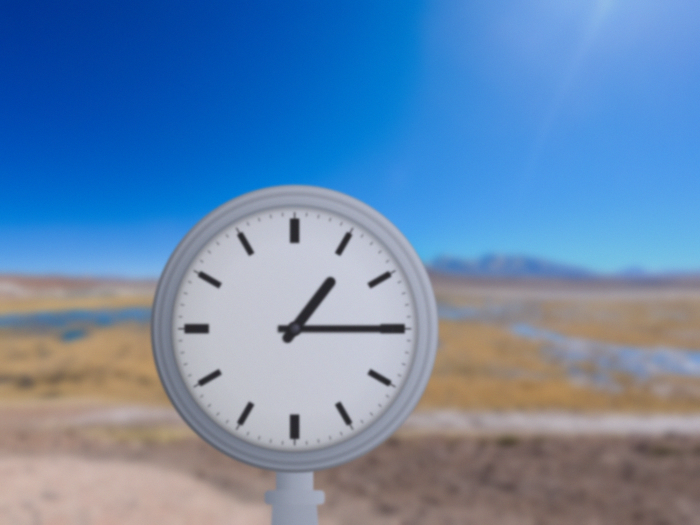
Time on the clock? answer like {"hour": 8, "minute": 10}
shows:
{"hour": 1, "minute": 15}
